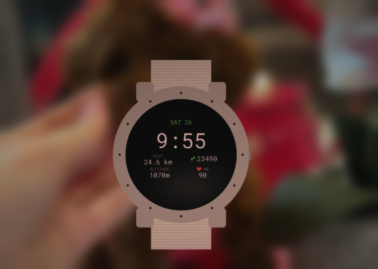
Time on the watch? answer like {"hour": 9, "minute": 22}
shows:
{"hour": 9, "minute": 55}
